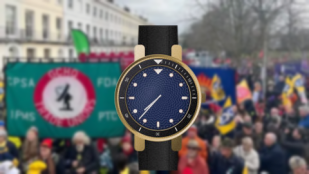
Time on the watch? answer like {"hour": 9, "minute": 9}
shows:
{"hour": 7, "minute": 37}
